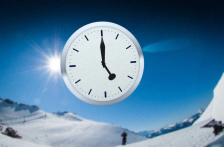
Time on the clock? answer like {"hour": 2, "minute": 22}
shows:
{"hour": 5, "minute": 0}
